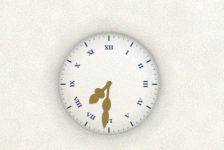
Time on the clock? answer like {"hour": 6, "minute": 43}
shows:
{"hour": 7, "minute": 31}
